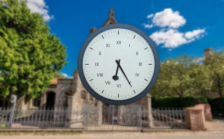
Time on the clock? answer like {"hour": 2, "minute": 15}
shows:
{"hour": 6, "minute": 25}
